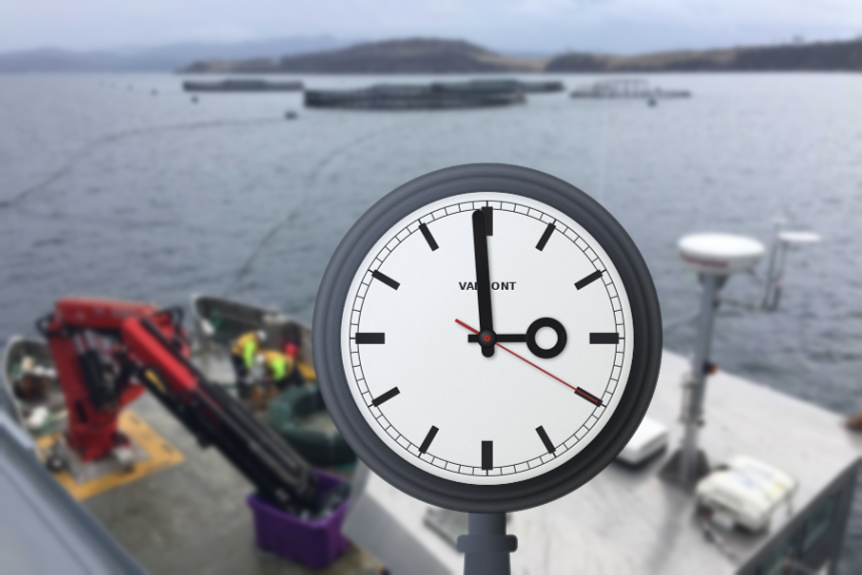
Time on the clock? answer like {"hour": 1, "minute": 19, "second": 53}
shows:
{"hour": 2, "minute": 59, "second": 20}
